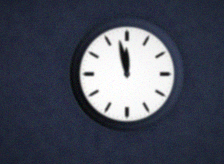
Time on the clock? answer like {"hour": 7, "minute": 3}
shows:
{"hour": 11, "minute": 58}
